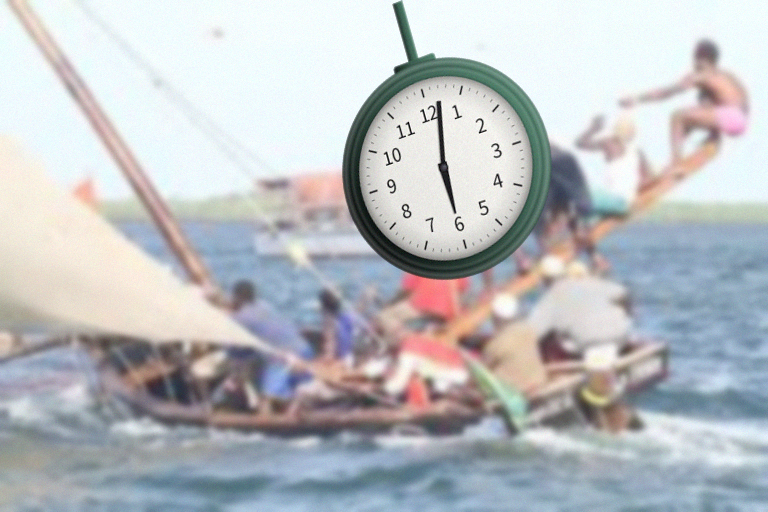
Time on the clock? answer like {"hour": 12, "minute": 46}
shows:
{"hour": 6, "minute": 2}
